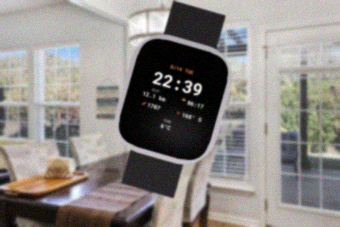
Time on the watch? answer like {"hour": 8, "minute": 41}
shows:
{"hour": 22, "minute": 39}
